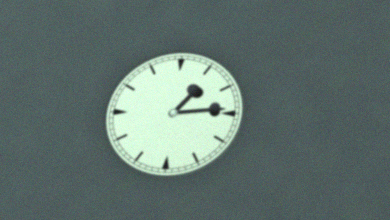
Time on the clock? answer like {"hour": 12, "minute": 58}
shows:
{"hour": 1, "minute": 14}
